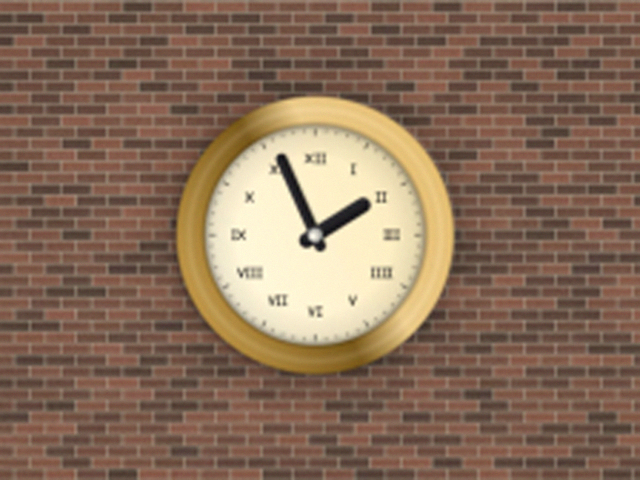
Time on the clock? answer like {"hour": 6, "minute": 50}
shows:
{"hour": 1, "minute": 56}
